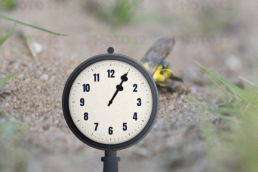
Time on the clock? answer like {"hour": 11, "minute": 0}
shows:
{"hour": 1, "minute": 5}
